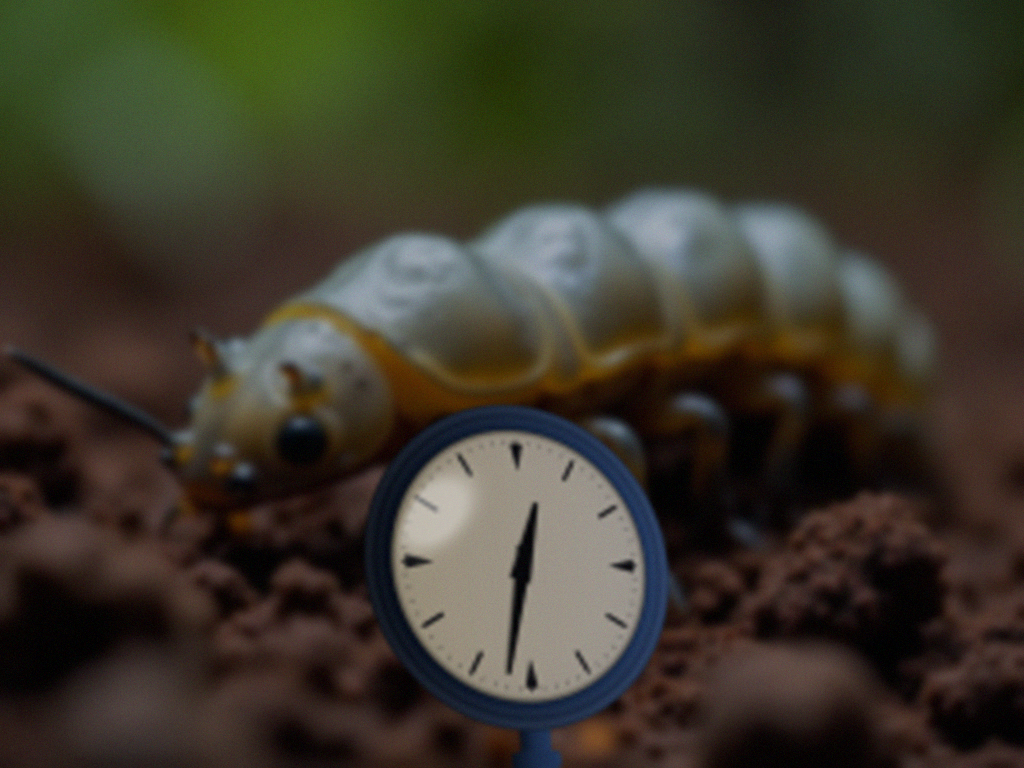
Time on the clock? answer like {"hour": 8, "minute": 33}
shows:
{"hour": 12, "minute": 32}
